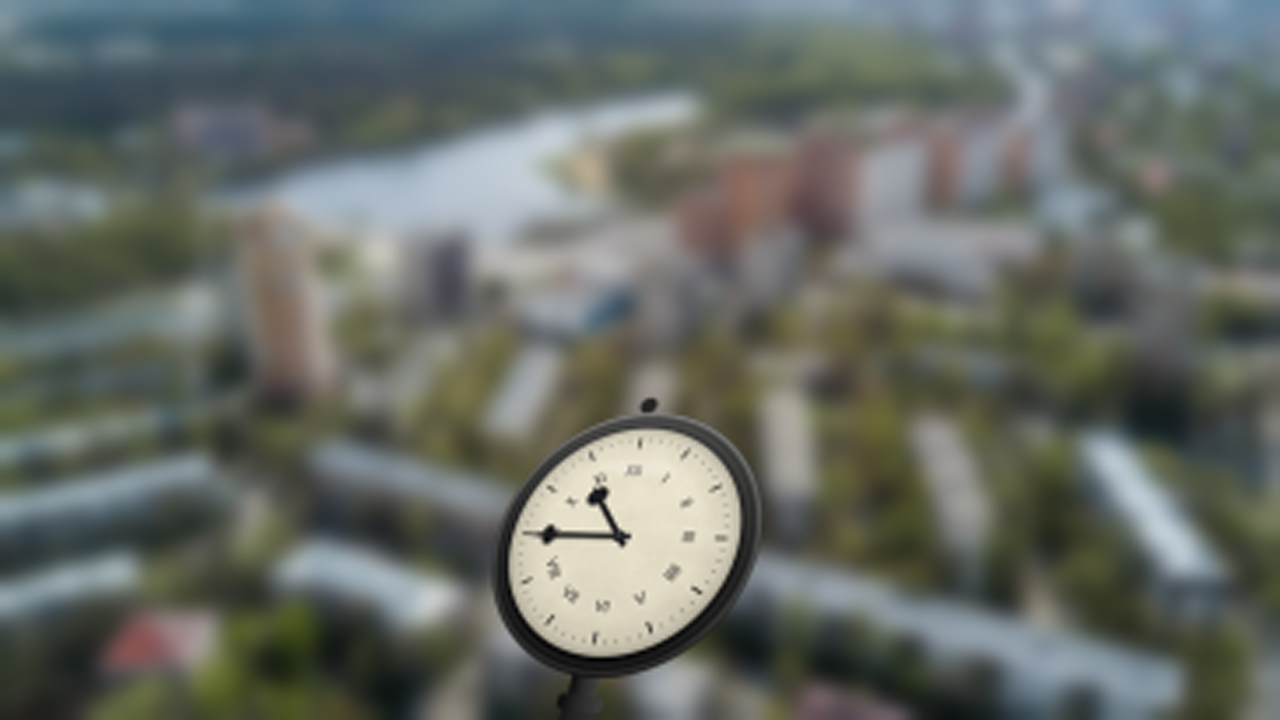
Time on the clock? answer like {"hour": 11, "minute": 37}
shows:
{"hour": 10, "minute": 45}
